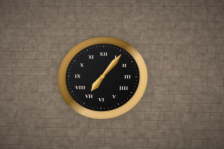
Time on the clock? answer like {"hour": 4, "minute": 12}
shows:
{"hour": 7, "minute": 6}
